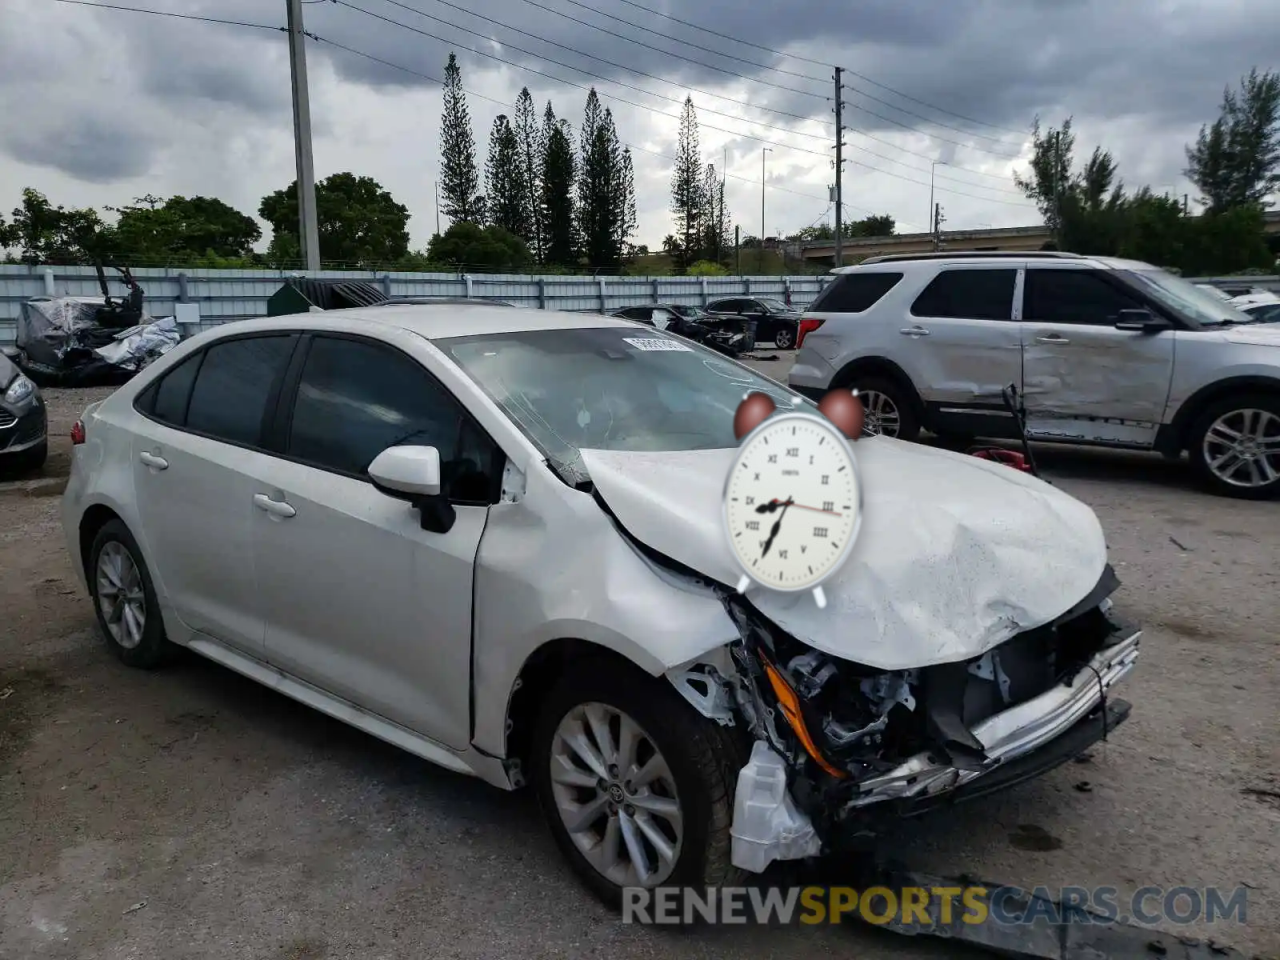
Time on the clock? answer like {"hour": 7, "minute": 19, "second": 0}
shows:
{"hour": 8, "minute": 34, "second": 16}
